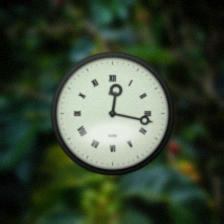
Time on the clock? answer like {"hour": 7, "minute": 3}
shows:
{"hour": 12, "minute": 17}
